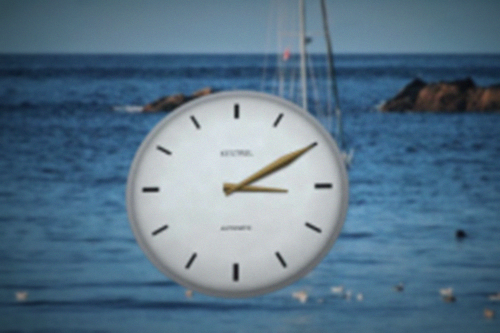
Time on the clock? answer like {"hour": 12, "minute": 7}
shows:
{"hour": 3, "minute": 10}
